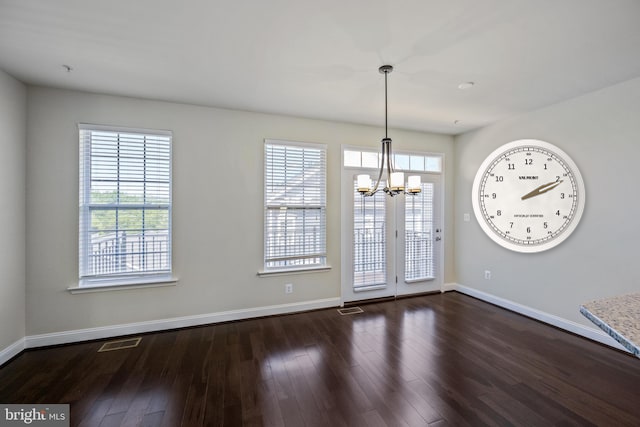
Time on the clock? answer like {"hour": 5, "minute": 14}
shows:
{"hour": 2, "minute": 11}
